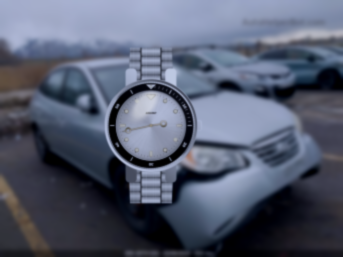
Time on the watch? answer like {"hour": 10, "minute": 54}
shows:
{"hour": 2, "minute": 43}
